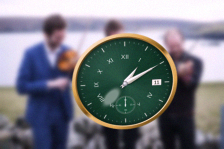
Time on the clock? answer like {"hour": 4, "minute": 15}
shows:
{"hour": 1, "minute": 10}
